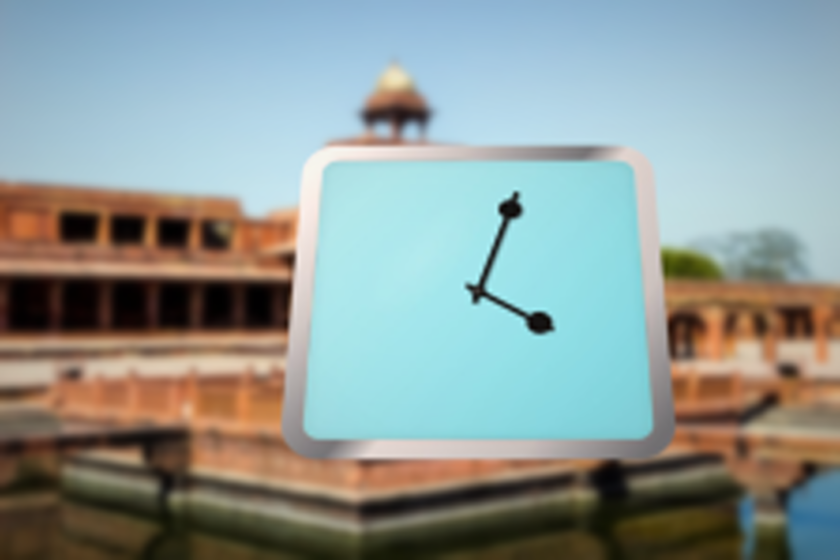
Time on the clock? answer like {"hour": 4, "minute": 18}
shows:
{"hour": 4, "minute": 3}
